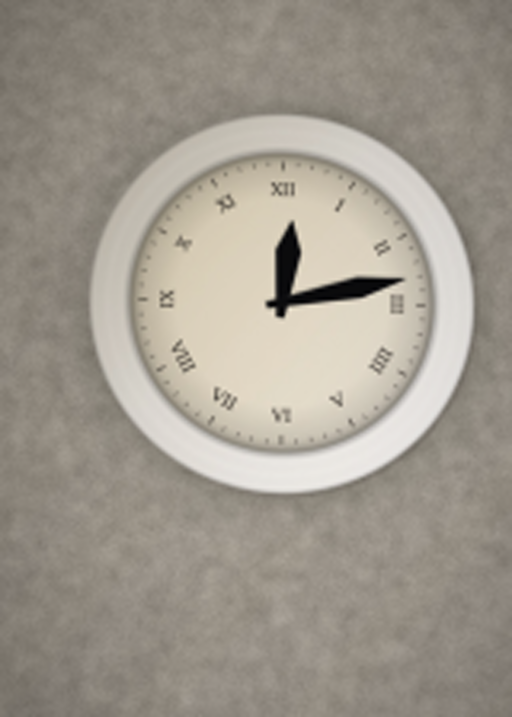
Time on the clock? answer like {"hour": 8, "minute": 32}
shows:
{"hour": 12, "minute": 13}
